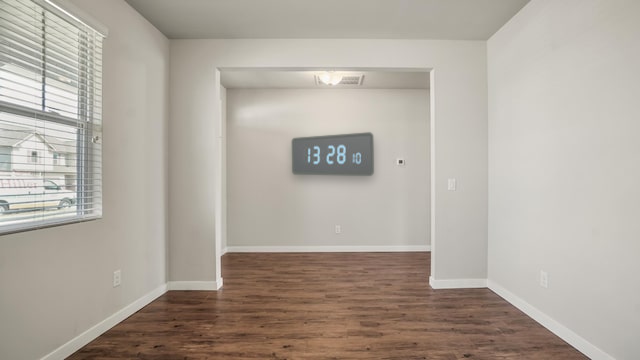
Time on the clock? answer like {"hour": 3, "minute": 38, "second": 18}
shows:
{"hour": 13, "minute": 28, "second": 10}
